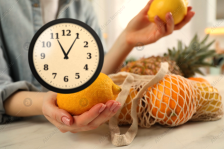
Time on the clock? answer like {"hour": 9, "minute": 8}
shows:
{"hour": 11, "minute": 5}
